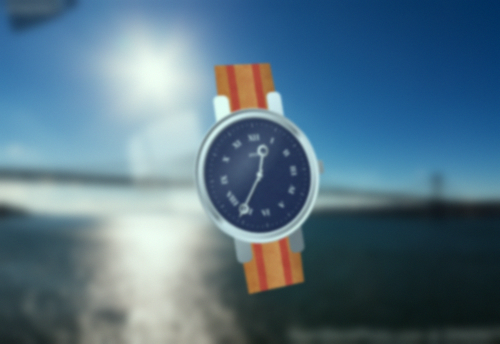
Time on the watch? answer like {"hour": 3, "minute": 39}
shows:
{"hour": 12, "minute": 36}
